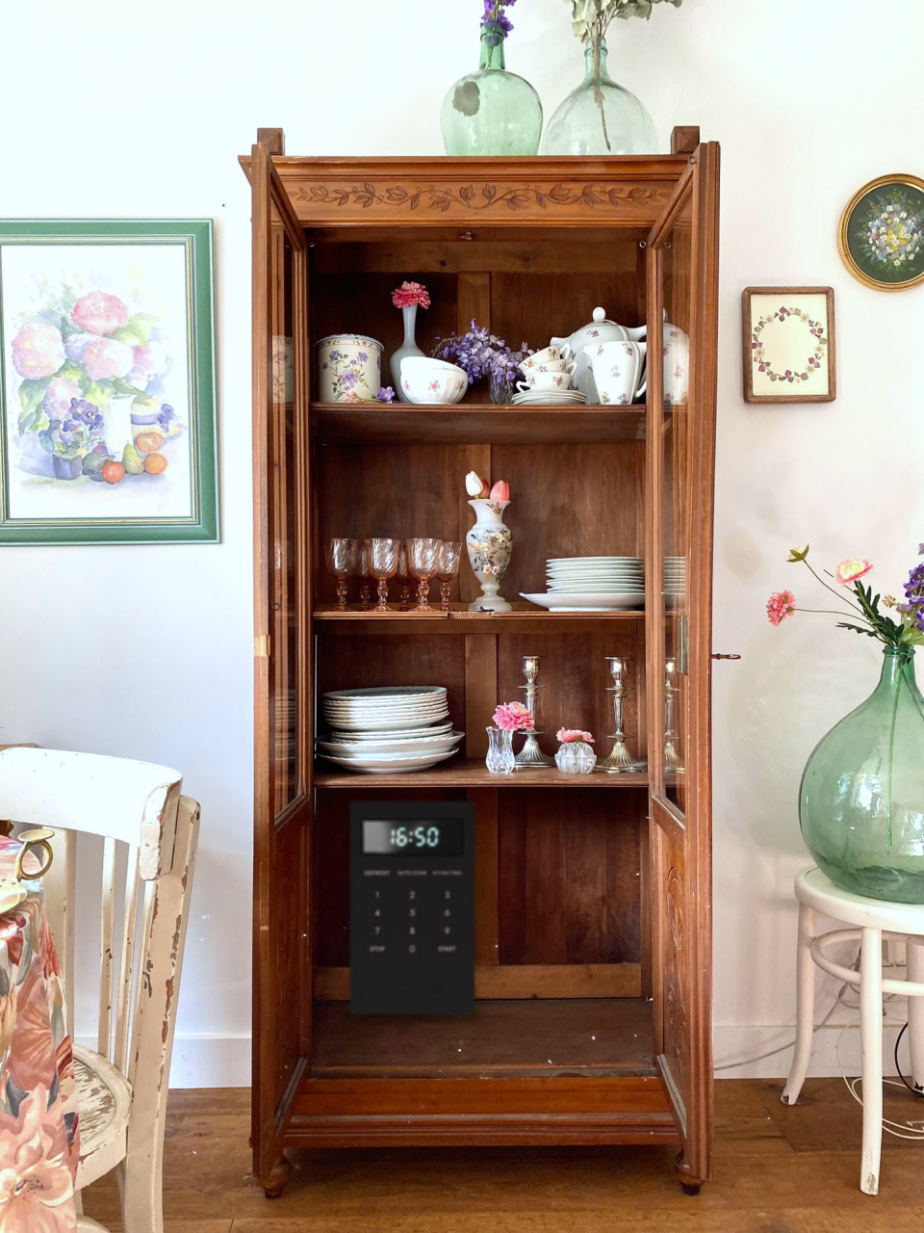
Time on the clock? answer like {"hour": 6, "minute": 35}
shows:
{"hour": 16, "minute": 50}
